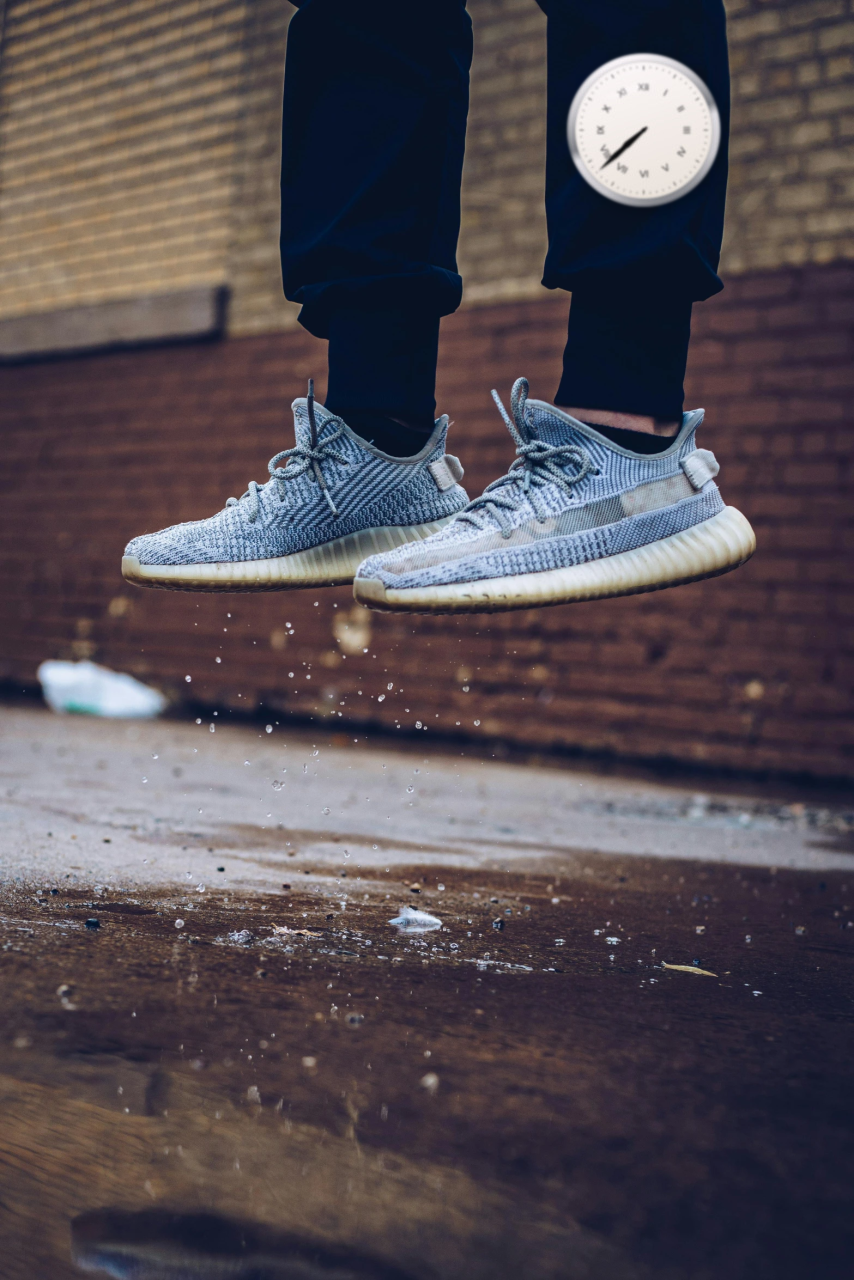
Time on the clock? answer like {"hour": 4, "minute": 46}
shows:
{"hour": 7, "minute": 38}
